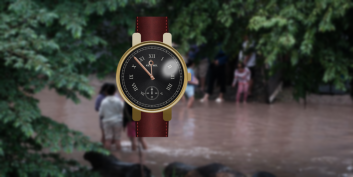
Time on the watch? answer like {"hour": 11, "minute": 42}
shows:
{"hour": 11, "minute": 53}
